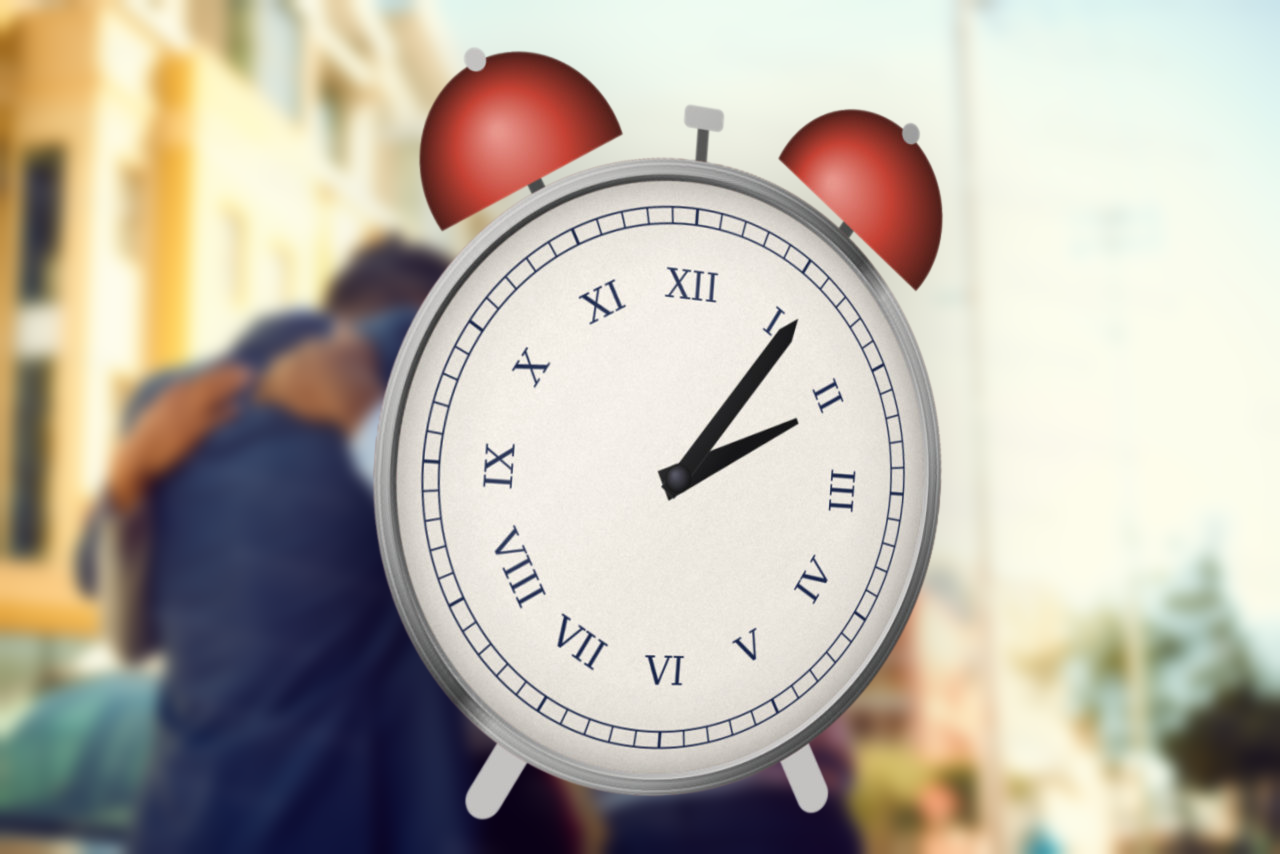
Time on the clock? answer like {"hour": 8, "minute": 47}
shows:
{"hour": 2, "minute": 6}
